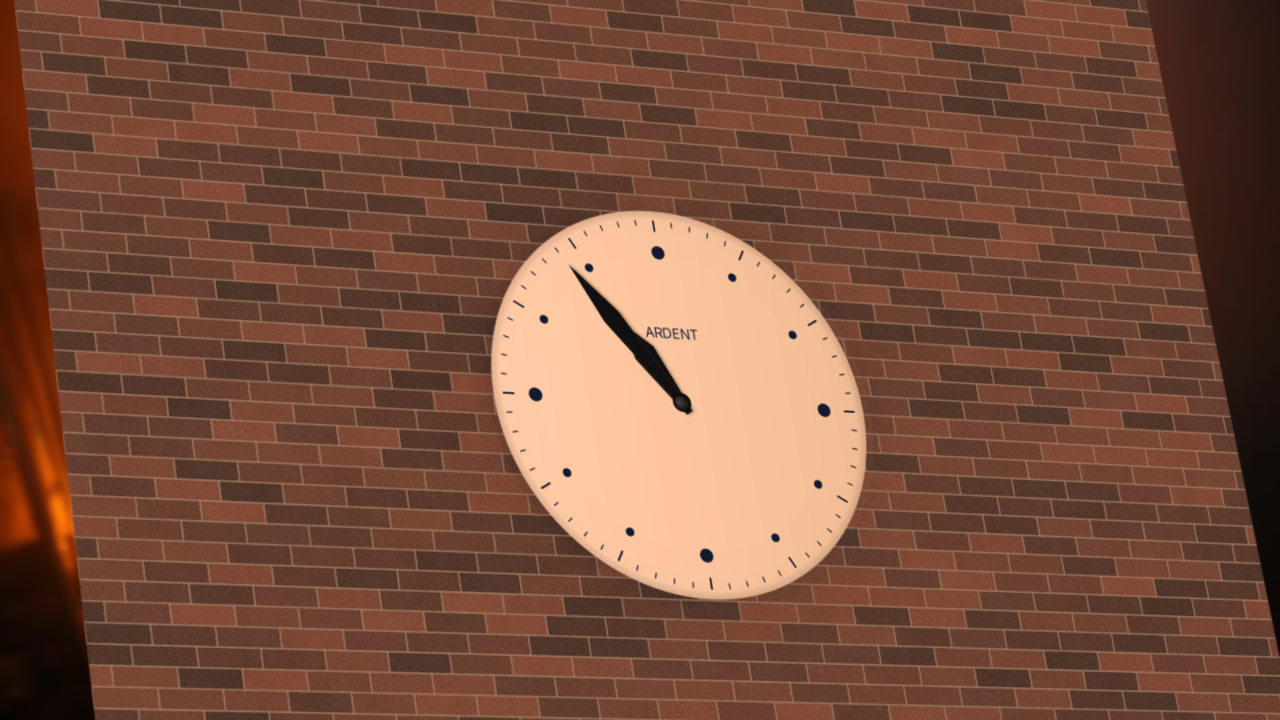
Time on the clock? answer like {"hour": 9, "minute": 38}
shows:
{"hour": 10, "minute": 54}
